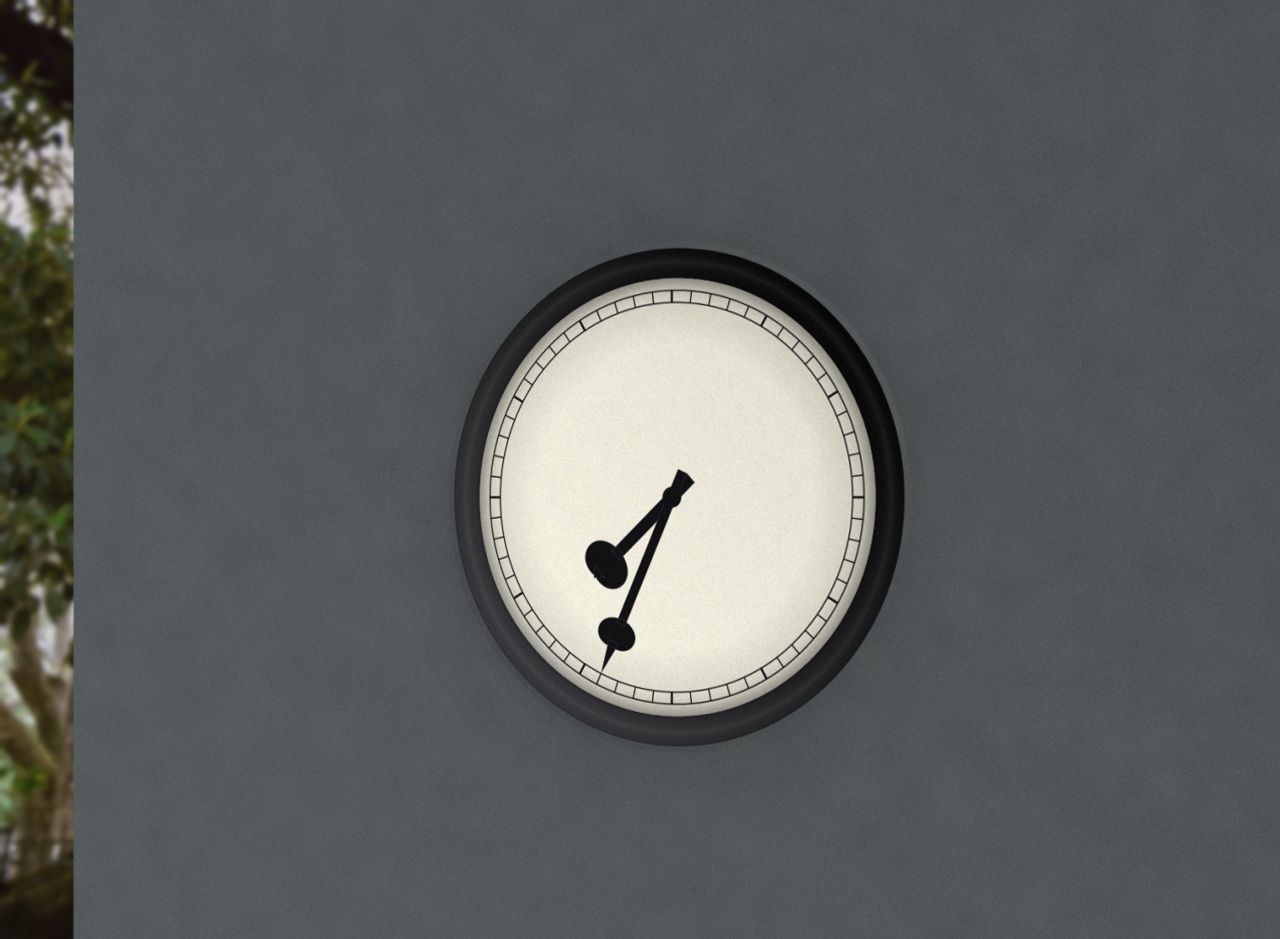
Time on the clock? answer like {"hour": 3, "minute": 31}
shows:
{"hour": 7, "minute": 34}
